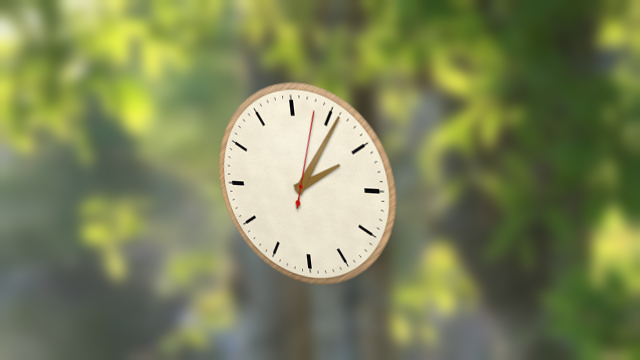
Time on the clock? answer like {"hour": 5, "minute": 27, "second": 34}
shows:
{"hour": 2, "minute": 6, "second": 3}
